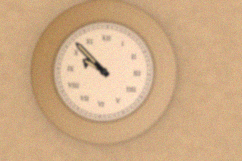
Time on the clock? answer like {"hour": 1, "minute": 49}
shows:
{"hour": 9, "minute": 52}
